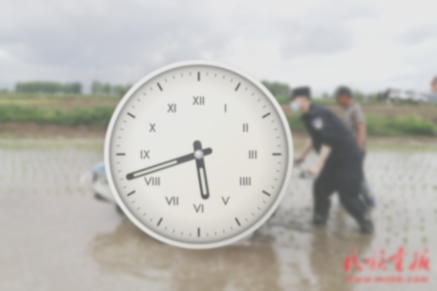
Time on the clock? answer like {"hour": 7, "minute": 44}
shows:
{"hour": 5, "minute": 42}
